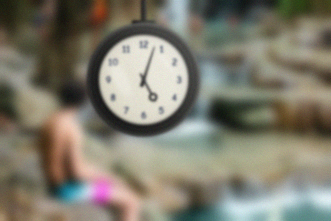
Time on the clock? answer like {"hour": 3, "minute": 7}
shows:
{"hour": 5, "minute": 3}
